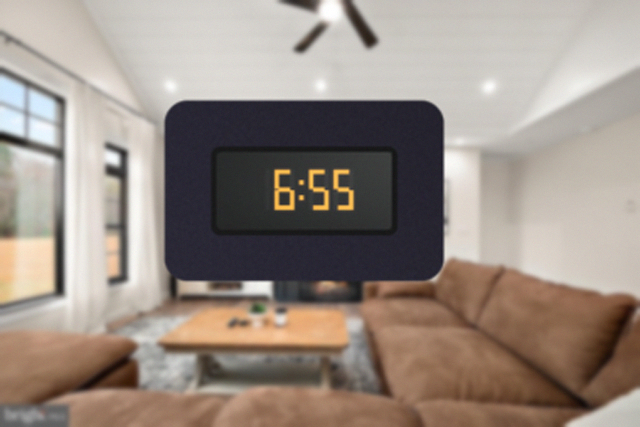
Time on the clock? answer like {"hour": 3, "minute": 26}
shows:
{"hour": 6, "minute": 55}
